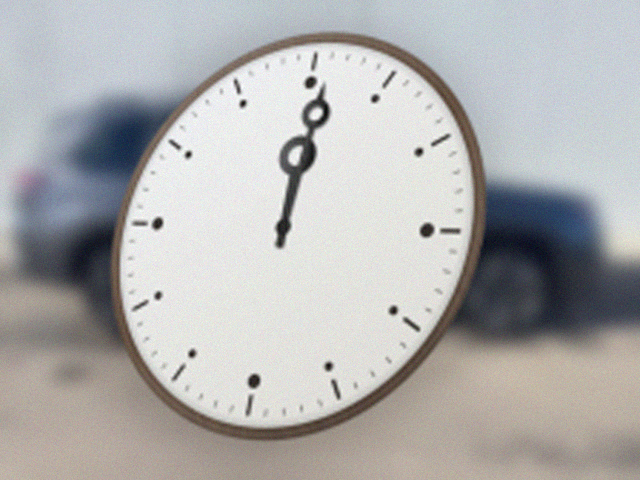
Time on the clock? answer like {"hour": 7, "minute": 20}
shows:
{"hour": 12, "minute": 1}
